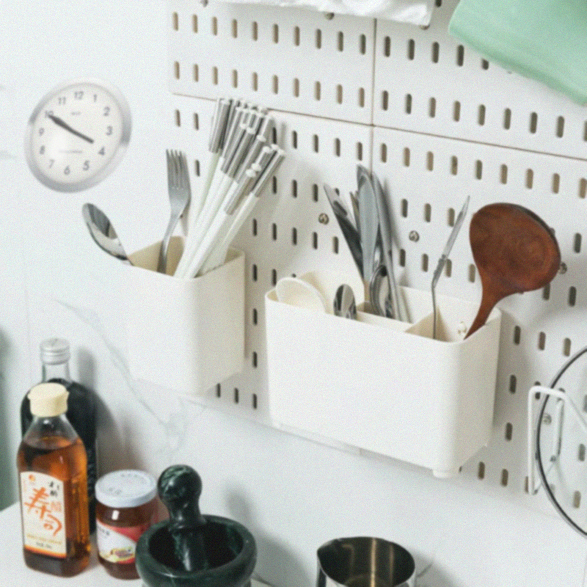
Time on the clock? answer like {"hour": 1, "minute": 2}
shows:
{"hour": 3, "minute": 50}
